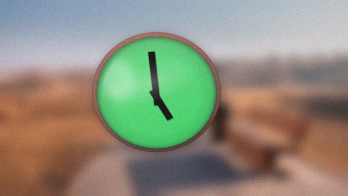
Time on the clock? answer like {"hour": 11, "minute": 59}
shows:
{"hour": 4, "minute": 59}
